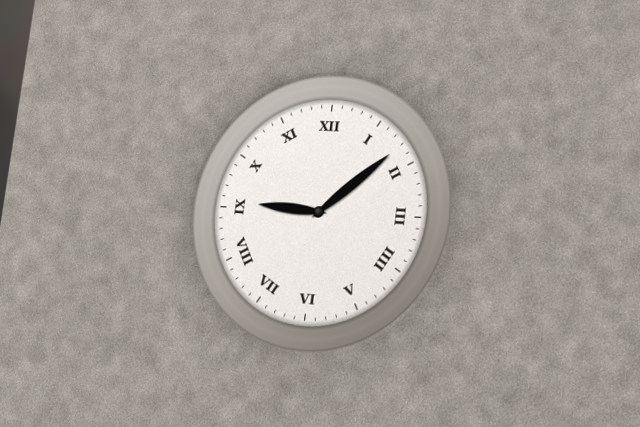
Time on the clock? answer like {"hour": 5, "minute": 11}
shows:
{"hour": 9, "minute": 8}
